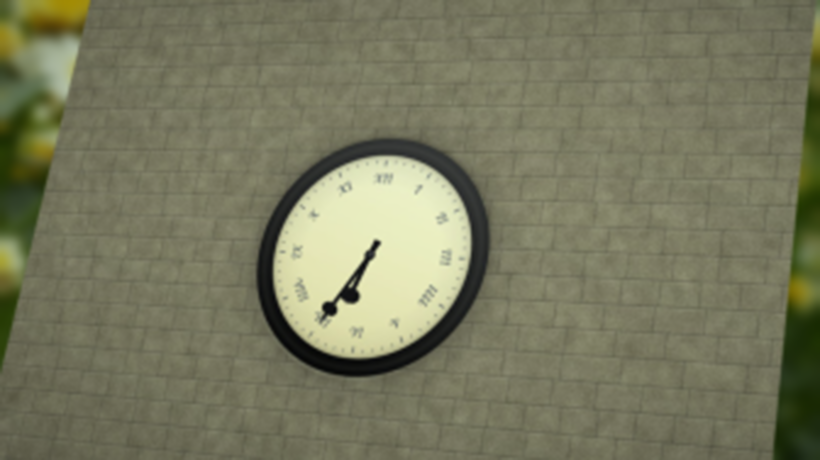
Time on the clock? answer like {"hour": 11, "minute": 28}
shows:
{"hour": 6, "minute": 35}
